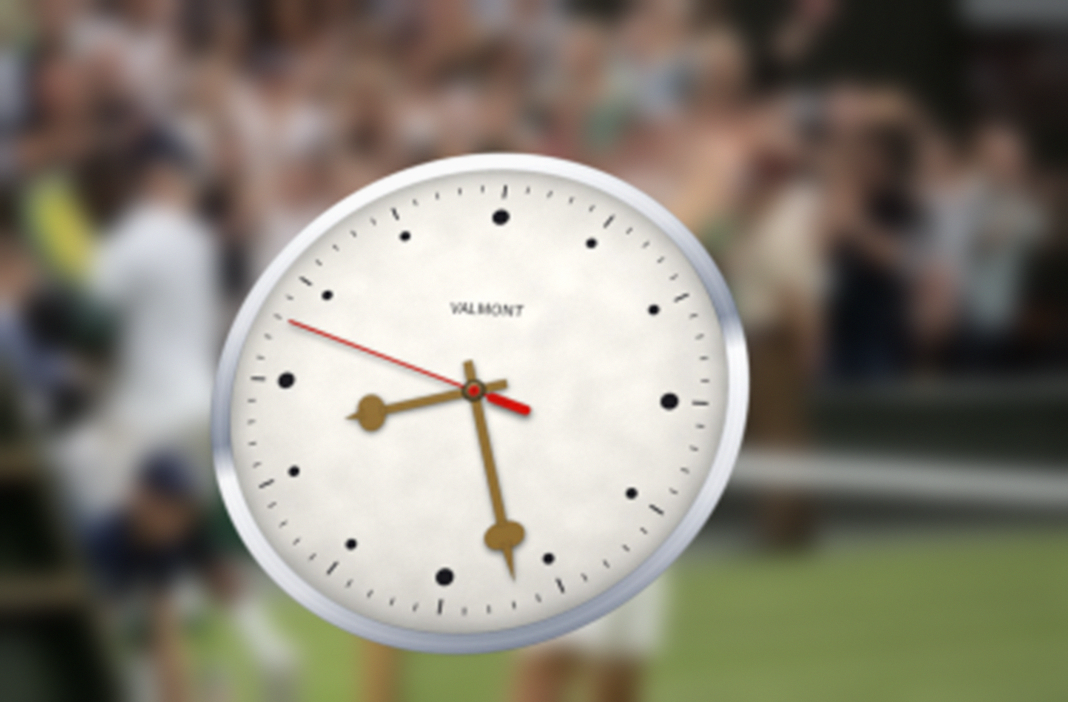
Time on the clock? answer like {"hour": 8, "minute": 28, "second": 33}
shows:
{"hour": 8, "minute": 26, "second": 48}
